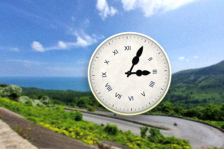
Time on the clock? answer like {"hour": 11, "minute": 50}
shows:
{"hour": 3, "minute": 5}
